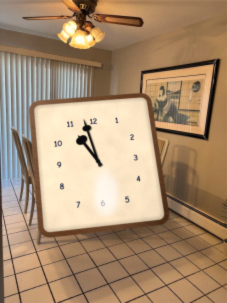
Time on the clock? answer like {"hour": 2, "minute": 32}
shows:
{"hour": 10, "minute": 58}
